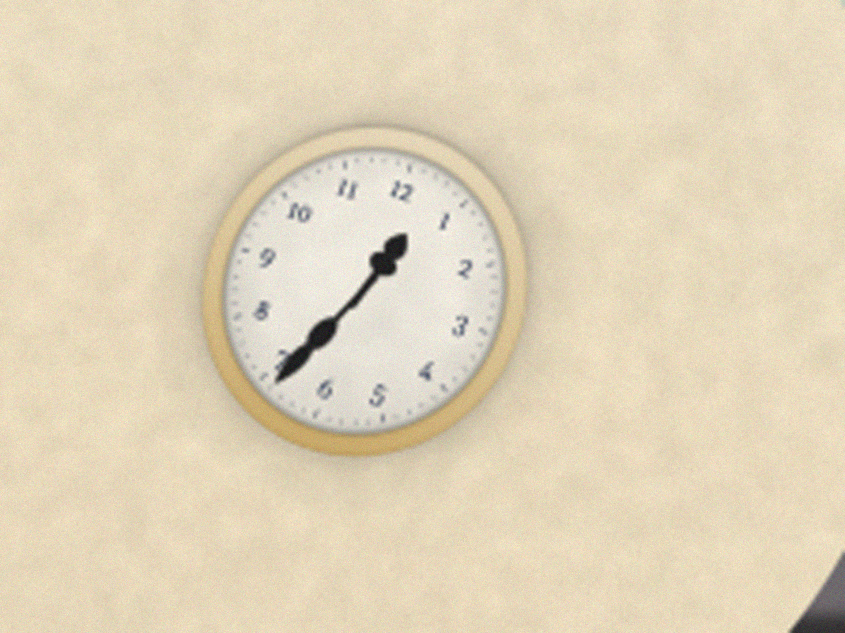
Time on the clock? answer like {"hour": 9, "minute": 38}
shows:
{"hour": 12, "minute": 34}
